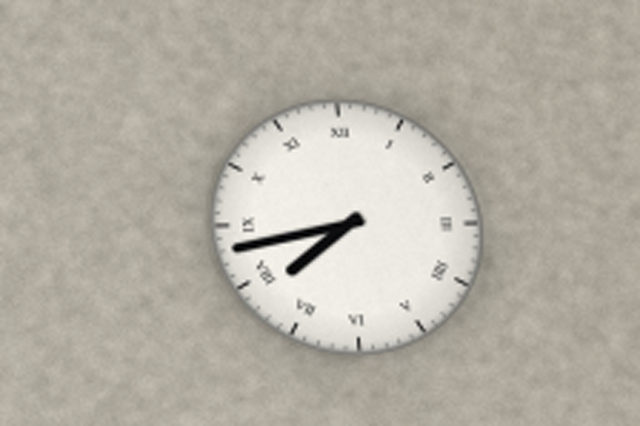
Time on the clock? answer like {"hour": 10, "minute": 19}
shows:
{"hour": 7, "minute": 43}
